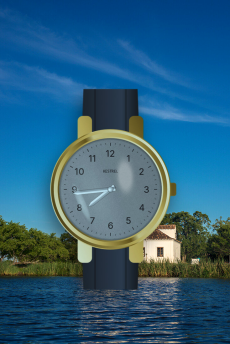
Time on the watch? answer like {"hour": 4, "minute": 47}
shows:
{"hour": 7, "minute": 44}
